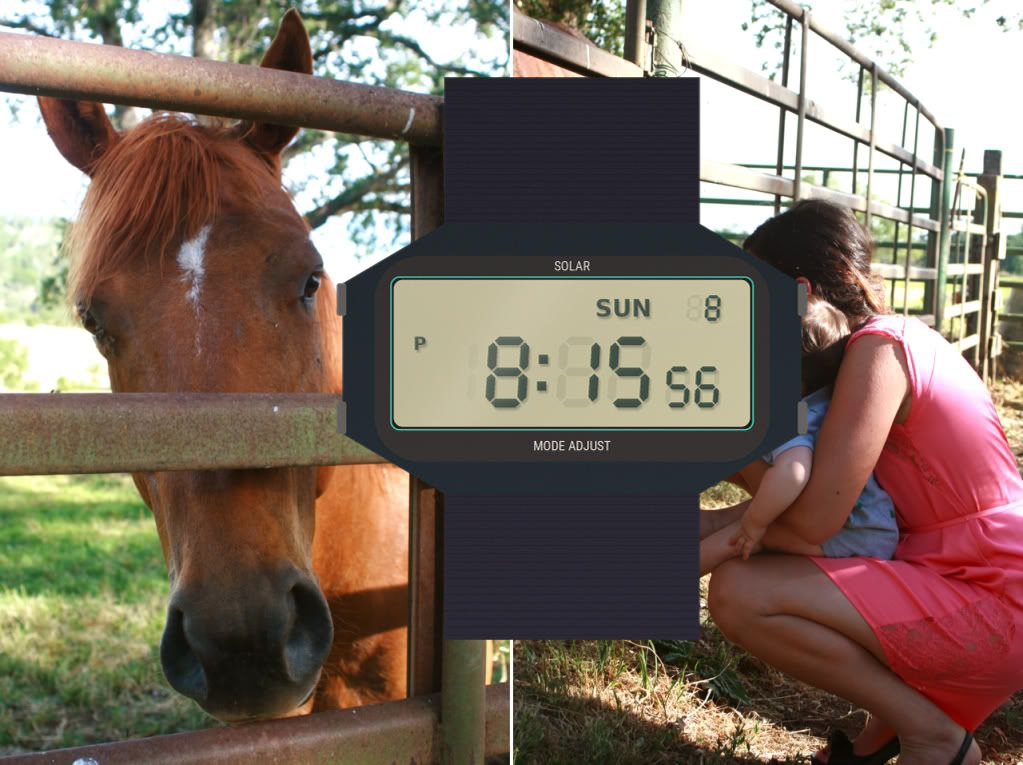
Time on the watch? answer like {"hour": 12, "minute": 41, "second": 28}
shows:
{"hour": 8, "minute": 15, "second": 56}
